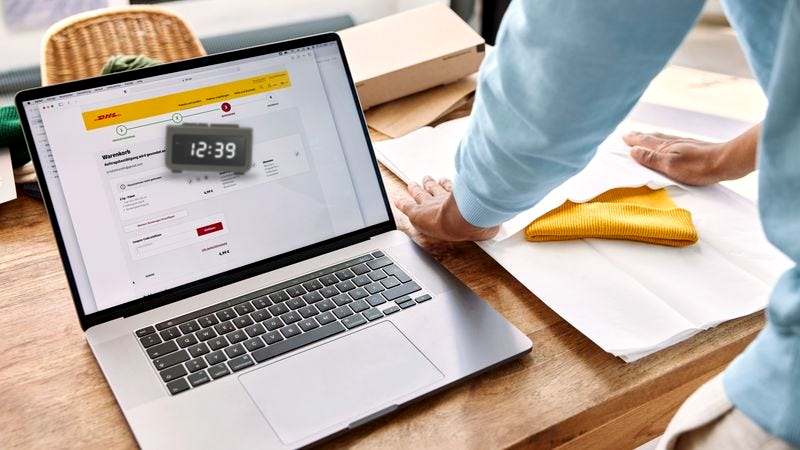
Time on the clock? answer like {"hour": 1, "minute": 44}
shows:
{"hour": 12, "minute": 39}
